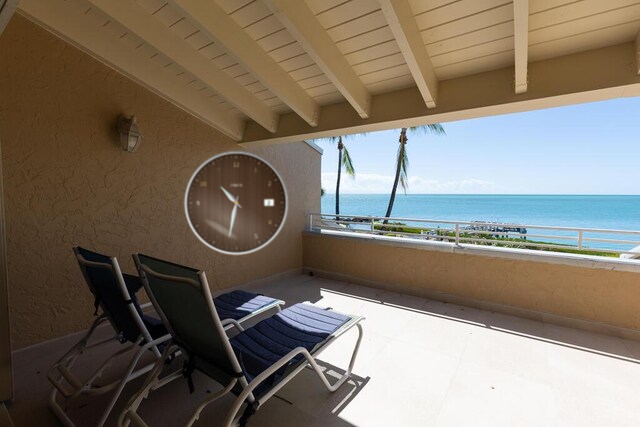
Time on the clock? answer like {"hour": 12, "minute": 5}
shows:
{"hour": 10, "minute": 32}
